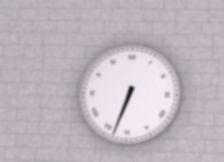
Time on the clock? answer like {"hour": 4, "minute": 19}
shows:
{"hour": 6, "minute": 33}
